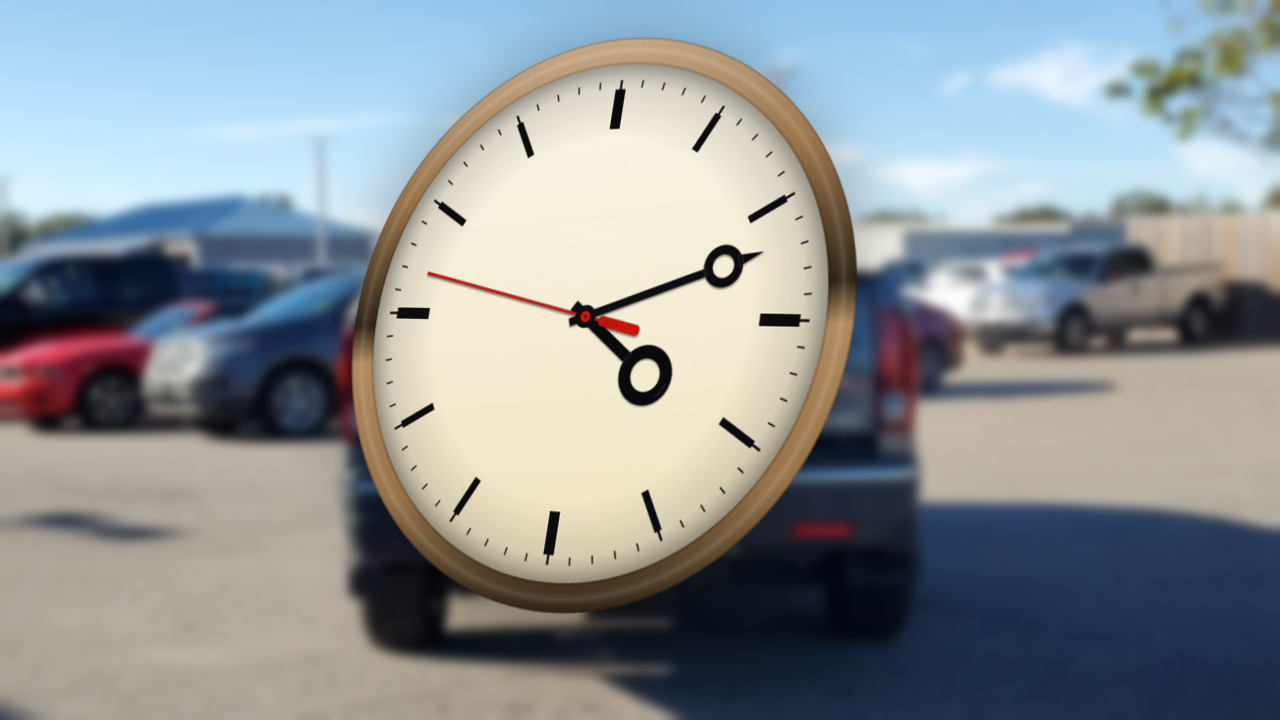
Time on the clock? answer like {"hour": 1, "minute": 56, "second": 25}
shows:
{"hour": 4, "minute": 11, "second": 47}
